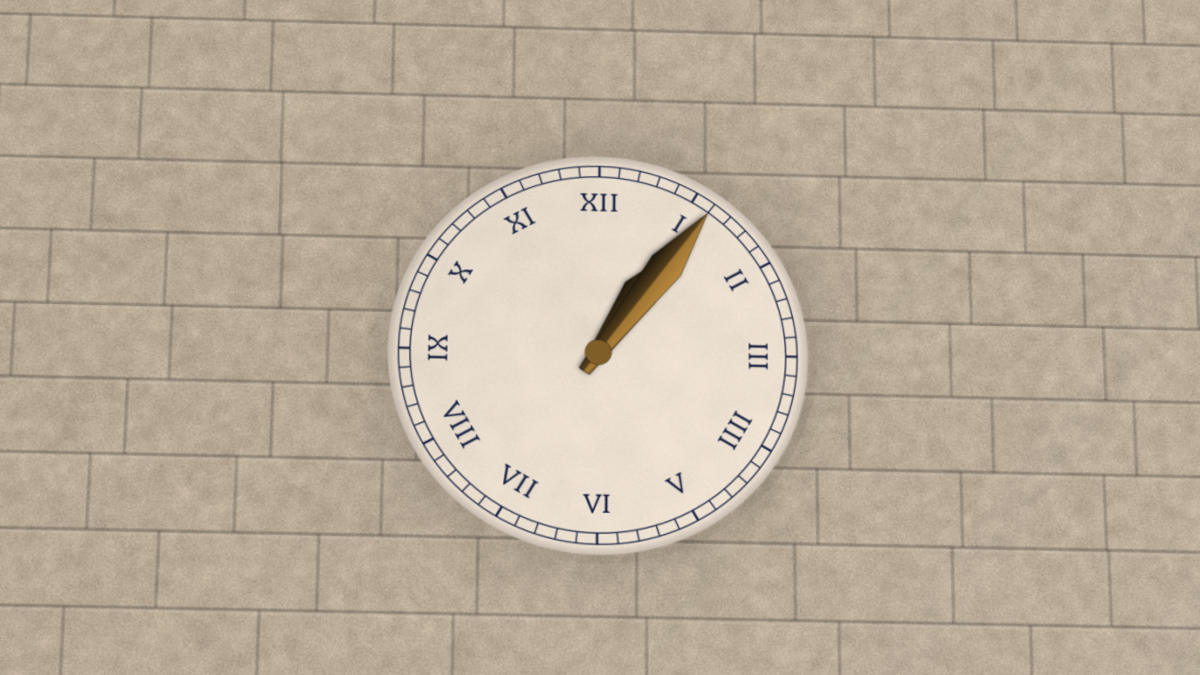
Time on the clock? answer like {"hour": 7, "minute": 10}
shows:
{"hour": 1, "minute": 6}
